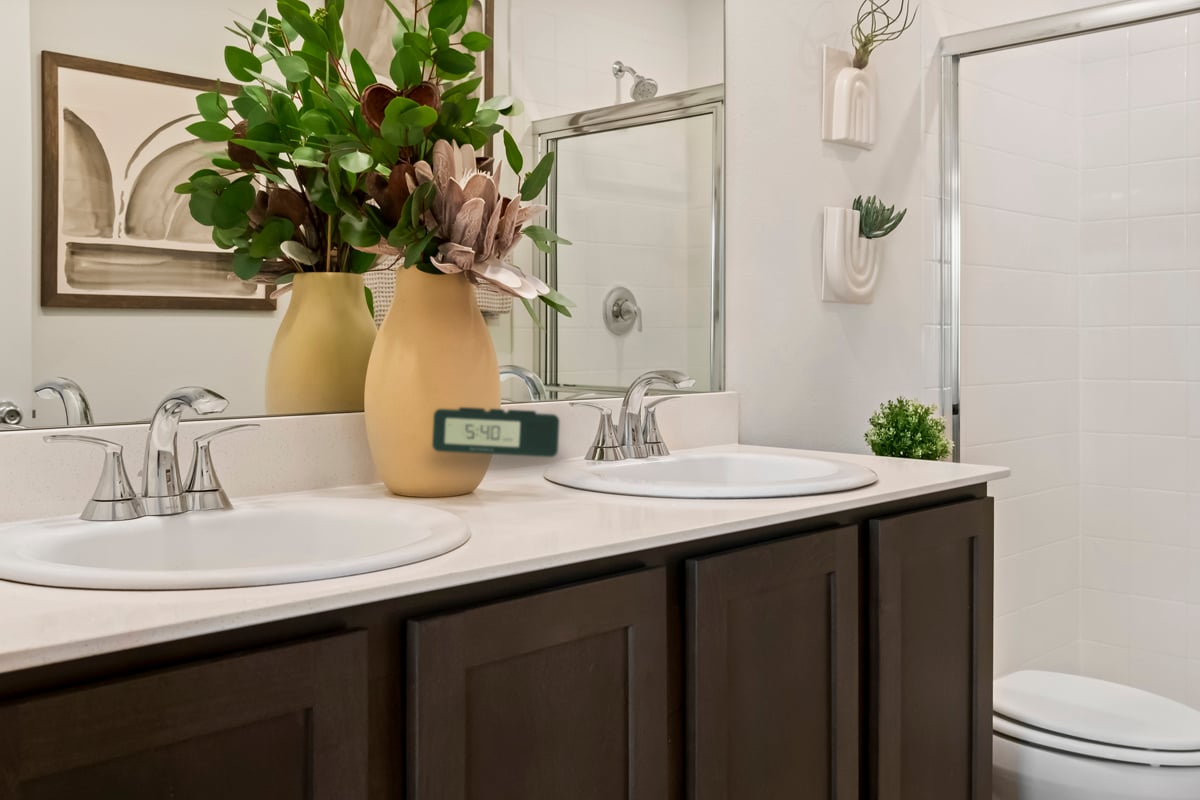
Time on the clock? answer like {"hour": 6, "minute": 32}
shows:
{"hour": 5, "minute": 40}
